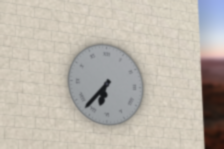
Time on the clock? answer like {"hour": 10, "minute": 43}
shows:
{"hour": 6, "minute": 37}
